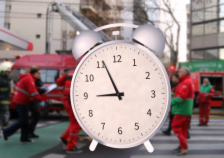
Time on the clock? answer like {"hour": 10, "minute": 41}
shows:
{"hour": 8, "minute": 56}
